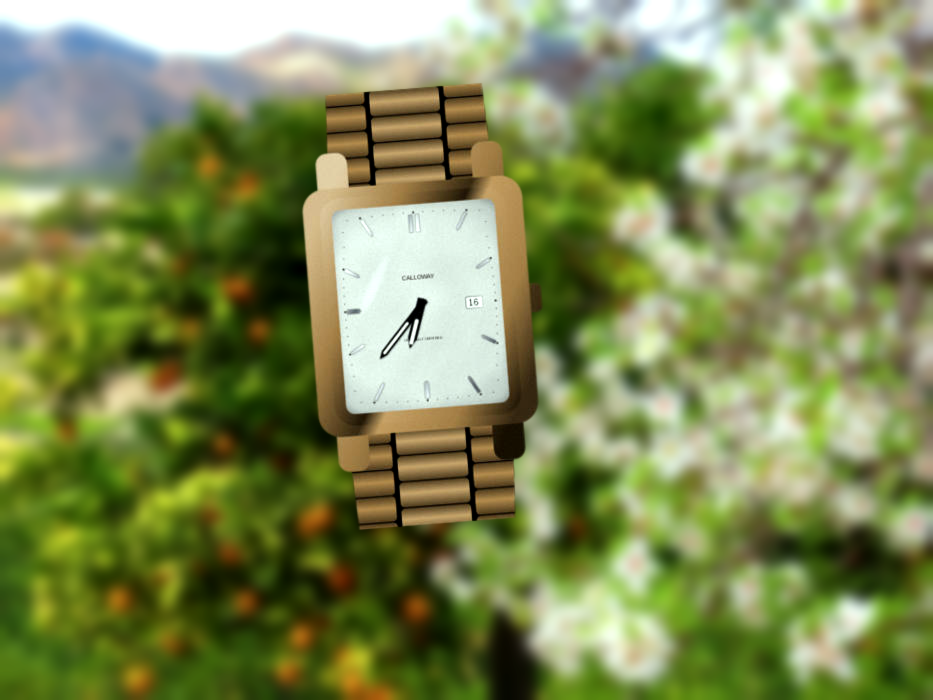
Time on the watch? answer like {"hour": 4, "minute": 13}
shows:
{"hour": 6, "minute": 37}
